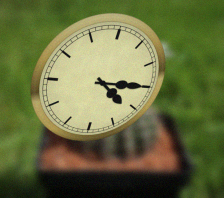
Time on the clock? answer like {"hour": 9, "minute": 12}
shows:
{"hour": 4, "minute": 15}
